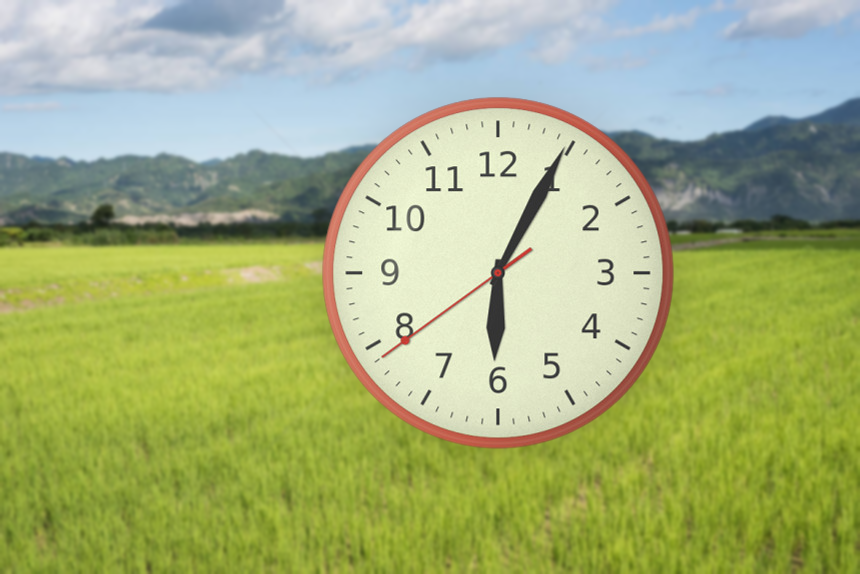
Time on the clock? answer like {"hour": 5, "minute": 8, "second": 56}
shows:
{"hour": 6, "minute": 4, "second": 39}
